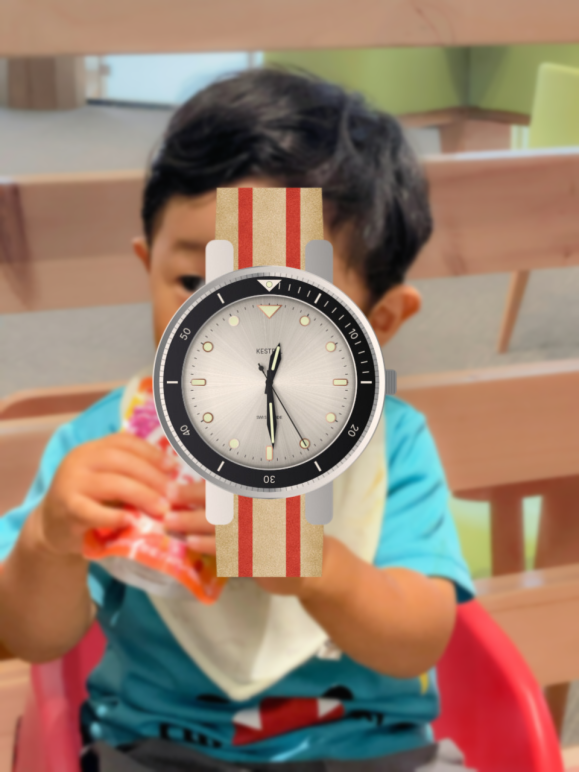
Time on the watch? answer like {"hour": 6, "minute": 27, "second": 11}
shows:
{"hour": 12, "minute": 29, "second": 25}
